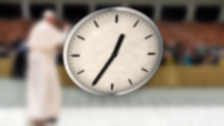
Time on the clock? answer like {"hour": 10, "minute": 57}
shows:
{"hour": 12, "minute": 35}
